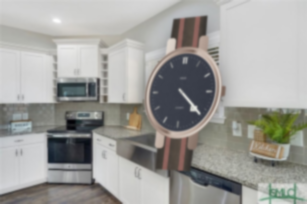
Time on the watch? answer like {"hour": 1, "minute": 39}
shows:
{"hour": 4, "minute": 22}
